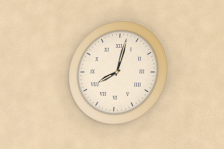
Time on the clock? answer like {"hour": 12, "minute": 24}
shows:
{"hour": 8, "minute": 2}
